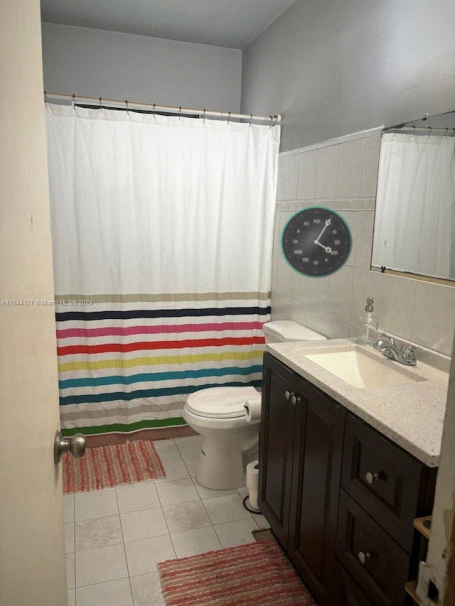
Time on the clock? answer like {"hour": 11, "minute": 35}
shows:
{"hour": 4, "minute": 5}
